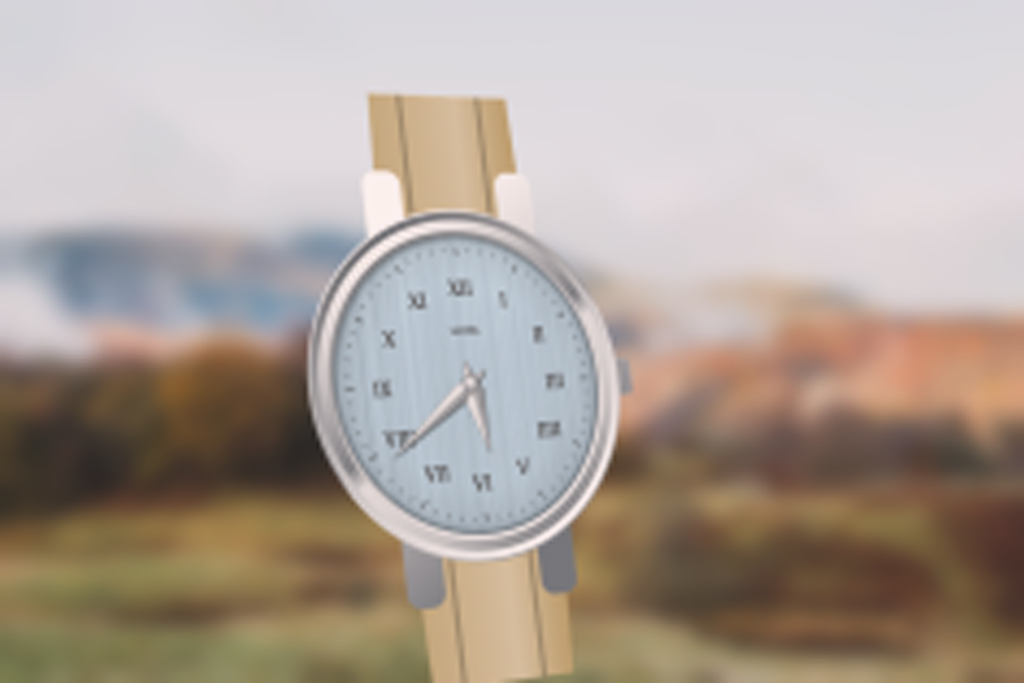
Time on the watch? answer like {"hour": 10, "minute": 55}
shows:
{"hour": 5, "minute": 39}
